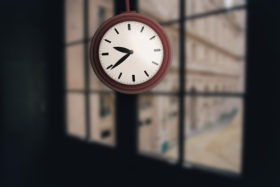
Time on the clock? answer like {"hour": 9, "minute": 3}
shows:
{"hour": 9, "minute": 39}
